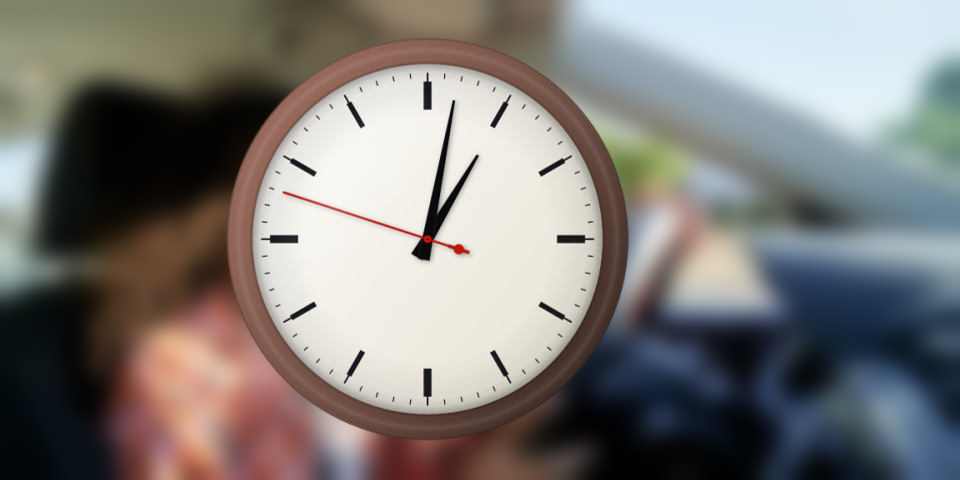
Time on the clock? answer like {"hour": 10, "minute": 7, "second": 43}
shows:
{"hour": 1, "minute": 1, "second": 48}
